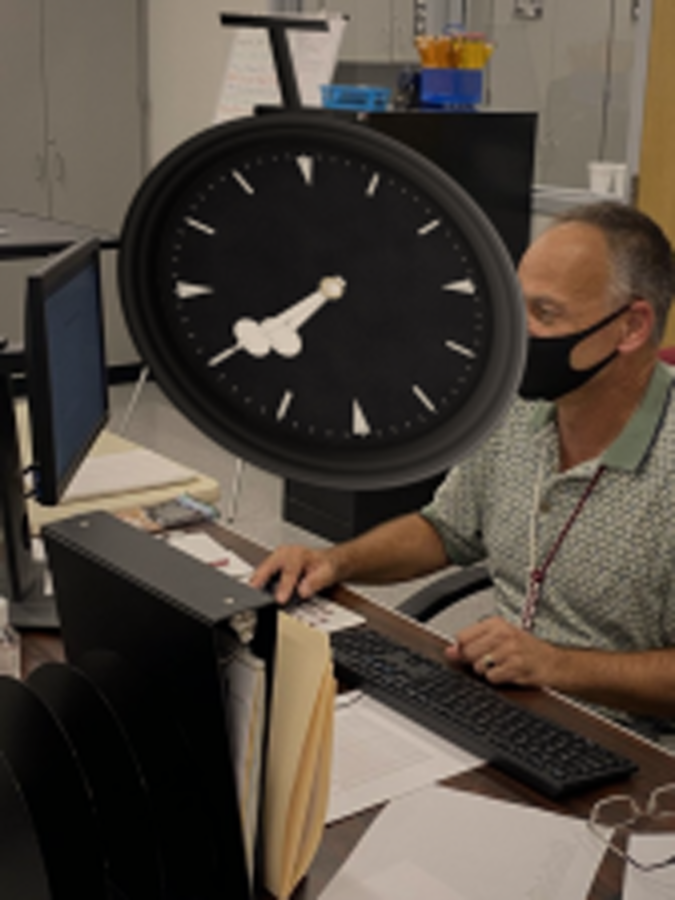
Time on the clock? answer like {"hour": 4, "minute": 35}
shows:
{"hour": 7, "minute": 40}
